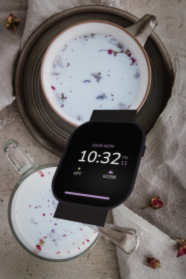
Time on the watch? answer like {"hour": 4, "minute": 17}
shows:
{"hour": 10, "minute": 32}
